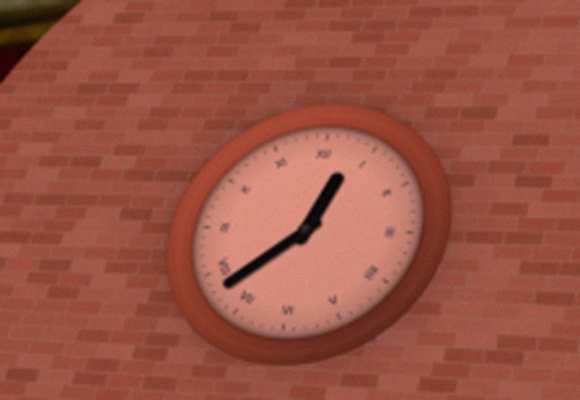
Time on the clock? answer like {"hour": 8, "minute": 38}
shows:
{"hour": 12, "minute": 38}
